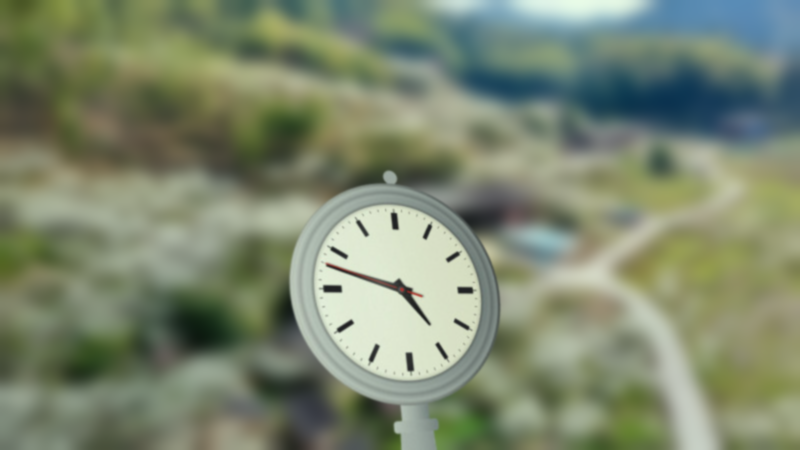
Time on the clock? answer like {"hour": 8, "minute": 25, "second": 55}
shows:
{"hour": 4, "minute": 47, "second": 48}
